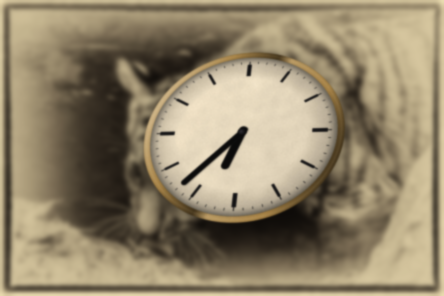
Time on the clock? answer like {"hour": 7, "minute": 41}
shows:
{"hour": 6, "minute": 37}
